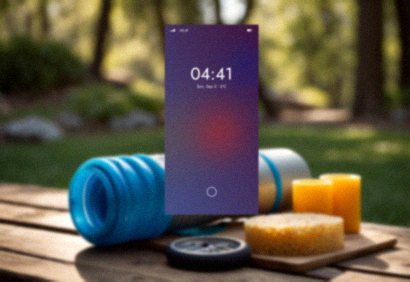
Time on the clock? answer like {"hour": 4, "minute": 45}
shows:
{"hour": 4, "minute": 41}
